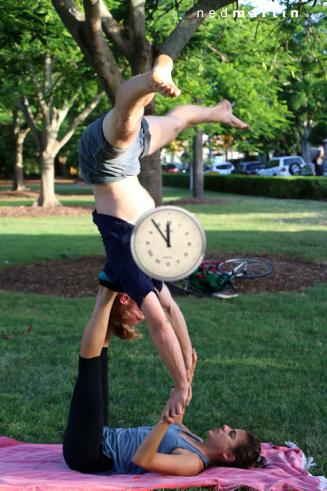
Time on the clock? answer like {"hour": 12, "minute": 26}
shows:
{"hour": 11, "minute": 54}
